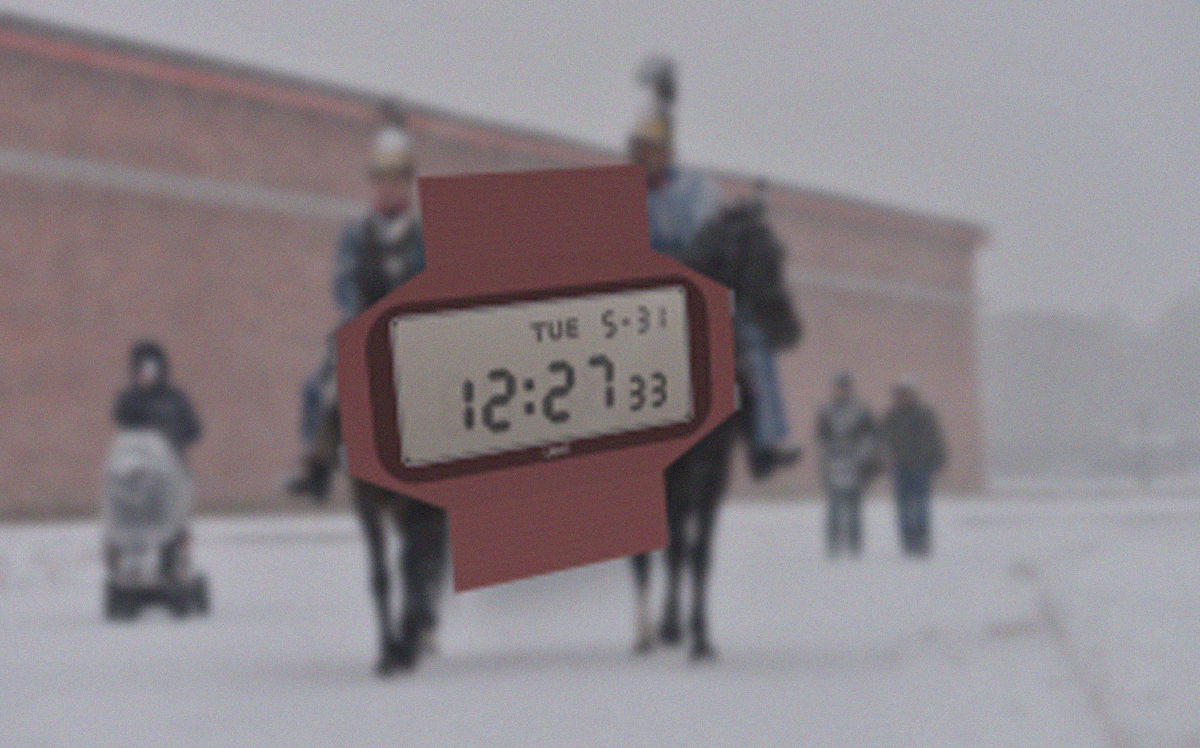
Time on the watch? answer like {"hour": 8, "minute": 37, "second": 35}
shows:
{"hour": 12, "minute": 27, "second": 33}
